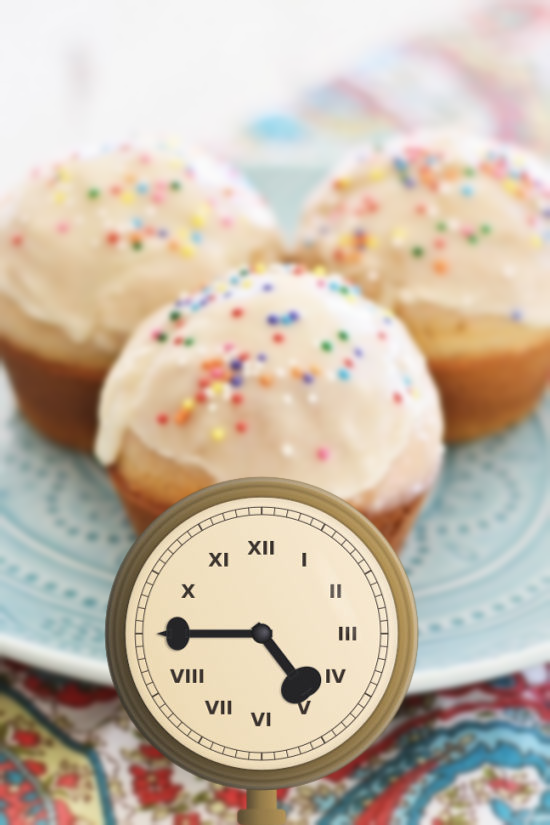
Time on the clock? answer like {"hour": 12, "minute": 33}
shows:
{"hour": 4, "minute": 45}
